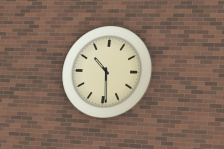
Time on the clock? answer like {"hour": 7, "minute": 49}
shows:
{"hour": 10, "minute": 29}
